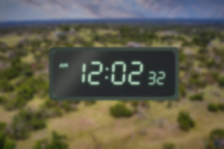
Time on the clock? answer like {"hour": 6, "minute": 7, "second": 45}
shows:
{"hour": 12, "minute": 2, "second": 32}
